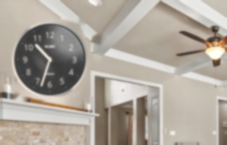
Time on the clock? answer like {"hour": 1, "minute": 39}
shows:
{"hour": 10, "minute": 33}
